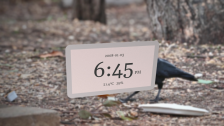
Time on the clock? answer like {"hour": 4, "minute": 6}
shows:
{"hour": 6, "minute": 45}
